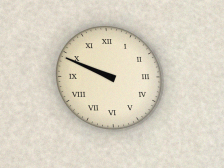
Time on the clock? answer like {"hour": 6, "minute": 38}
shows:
{"hour": 9, "minute": 49}
